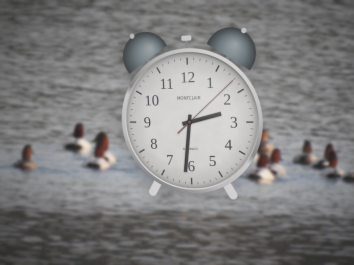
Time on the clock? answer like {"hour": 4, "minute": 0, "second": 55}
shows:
{"hour": 2, "minute": 31, "second": 8}
